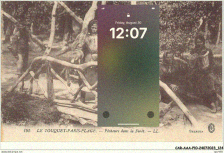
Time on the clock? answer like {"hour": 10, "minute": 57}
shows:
{"hour": 12, "minute": 7}
